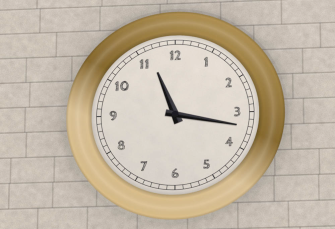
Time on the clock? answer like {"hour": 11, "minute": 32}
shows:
{"hour": 11, "minute": 17}
